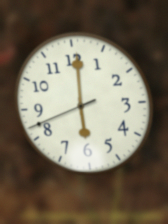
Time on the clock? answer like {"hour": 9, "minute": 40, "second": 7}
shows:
{"hour": 6, "minute": 0, "second": 42}
